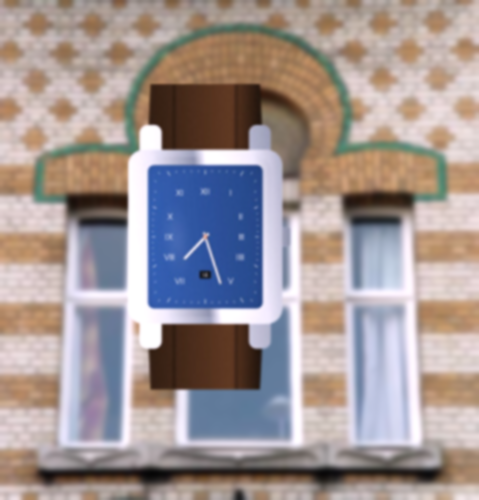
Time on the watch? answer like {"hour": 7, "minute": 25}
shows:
{"hour": 7, "minute": 27}
